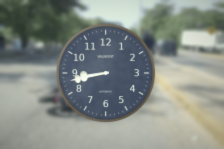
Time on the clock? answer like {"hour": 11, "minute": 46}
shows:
{"hour": 8, "minute": 43}
